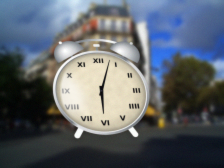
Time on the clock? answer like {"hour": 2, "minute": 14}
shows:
{"hour": 6, "minute": 3}
